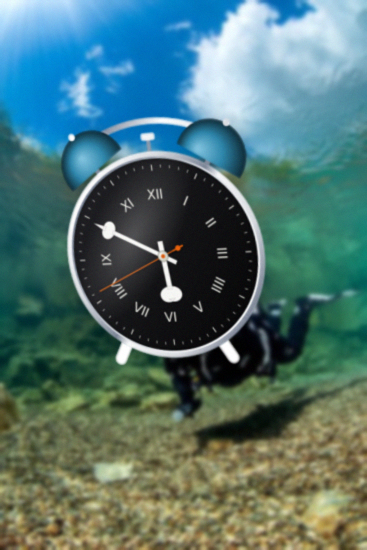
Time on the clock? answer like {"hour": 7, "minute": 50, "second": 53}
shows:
{"hour": 5, "minute": 49, "second": 41}
